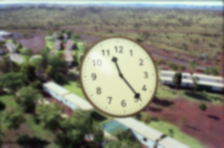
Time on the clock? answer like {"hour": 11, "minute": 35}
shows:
{"hour": 11, "minute": 24}
